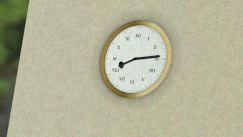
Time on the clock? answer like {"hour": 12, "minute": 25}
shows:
{"hour": 8, "minute": 14}
